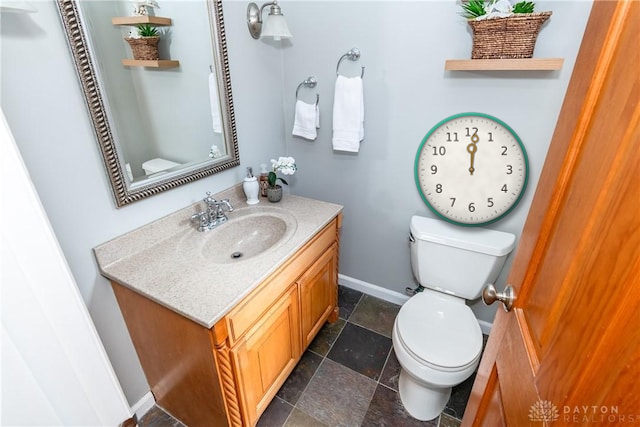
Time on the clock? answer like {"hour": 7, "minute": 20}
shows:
{"hour": 12, "minute": 1}
